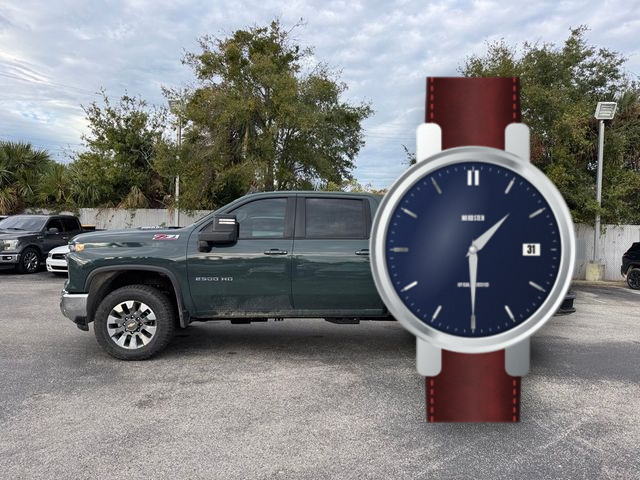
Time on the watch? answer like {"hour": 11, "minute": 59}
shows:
{"hour": 1, "minute": 30}
